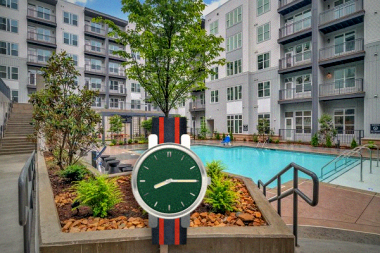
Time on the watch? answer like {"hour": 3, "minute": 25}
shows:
{"hour": 8, "minute": 15}
